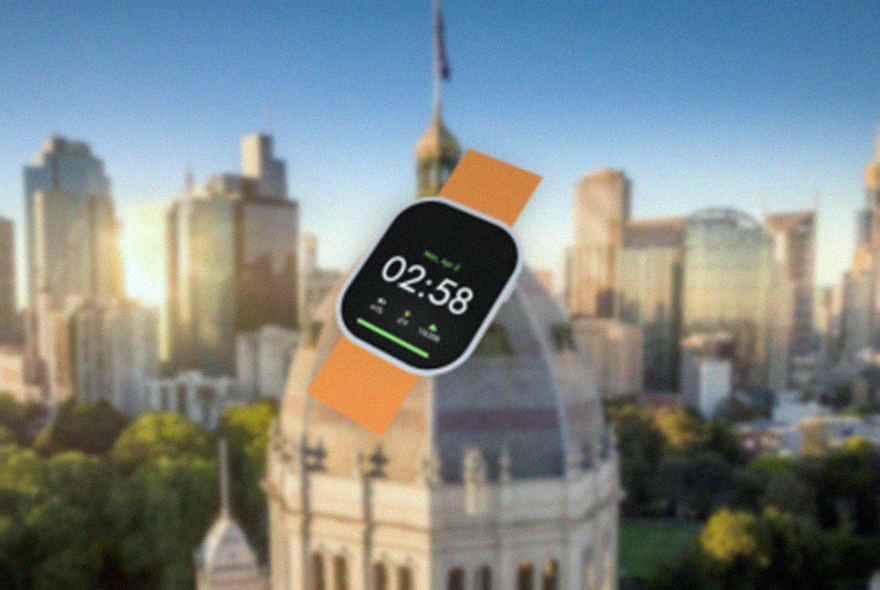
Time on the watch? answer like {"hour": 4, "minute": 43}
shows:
{"hour": 2, "minute": 58}
